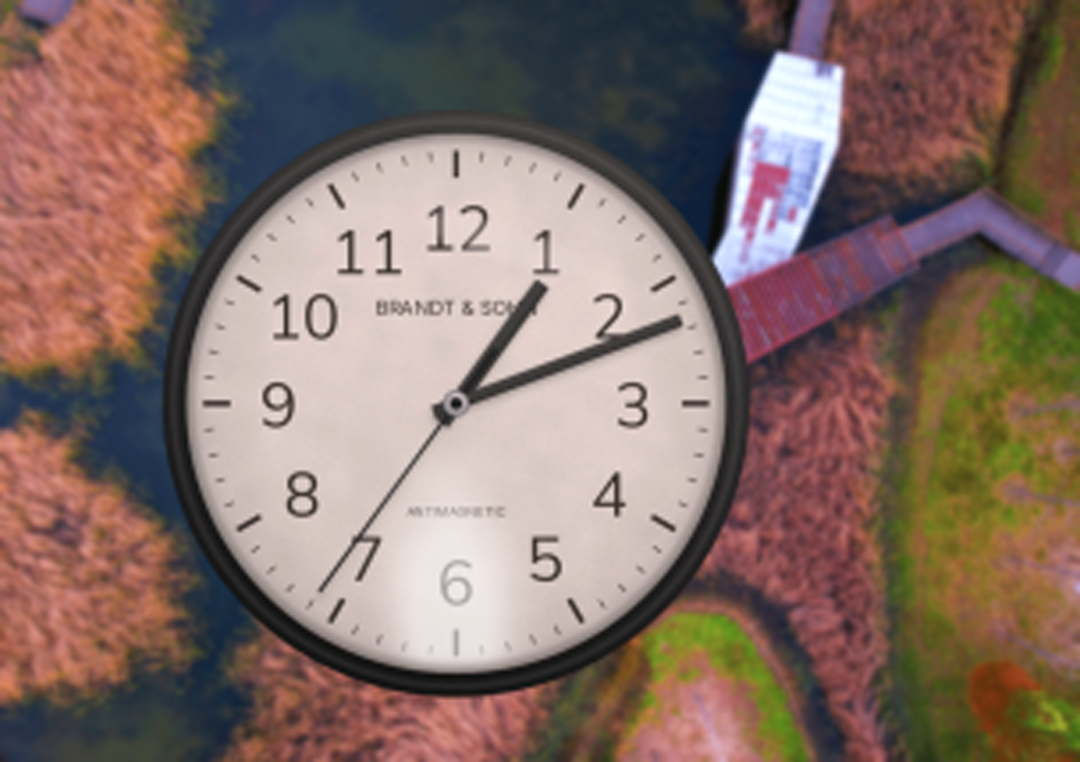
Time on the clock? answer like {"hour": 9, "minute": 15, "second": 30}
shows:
{"hour": 1, "minute": 11, "second": 36}
